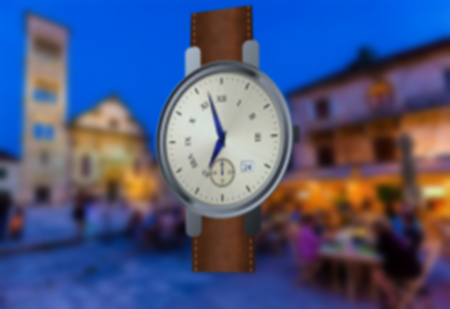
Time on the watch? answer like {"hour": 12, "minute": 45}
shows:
{"hour": 6, "minute": 57}
